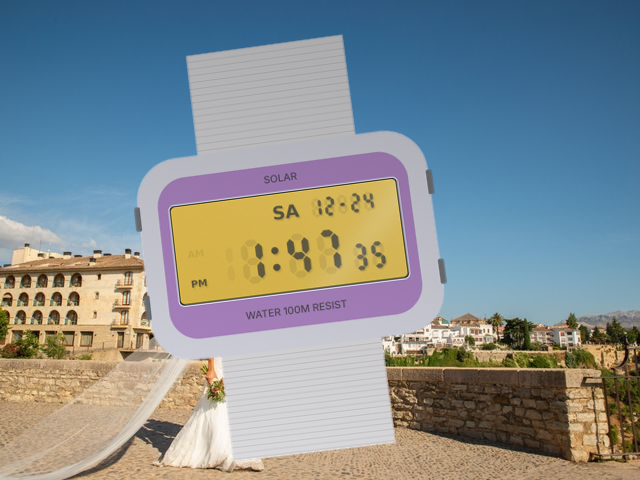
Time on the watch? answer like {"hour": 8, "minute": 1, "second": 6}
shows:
{"hour": 1, "minute": 47, "second": 35}
